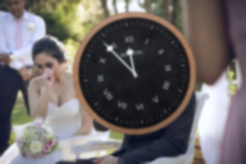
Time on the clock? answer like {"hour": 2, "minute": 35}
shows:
{"hour": 11, "minute": 54}
